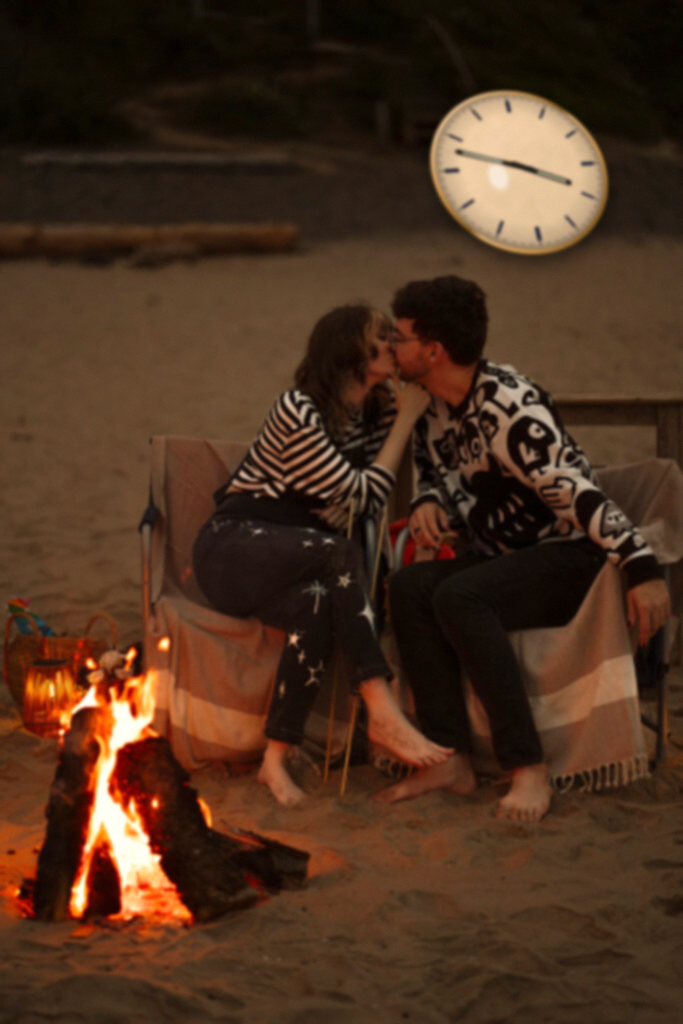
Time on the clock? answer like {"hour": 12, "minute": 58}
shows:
{"hour": 3, "minute": 48}
